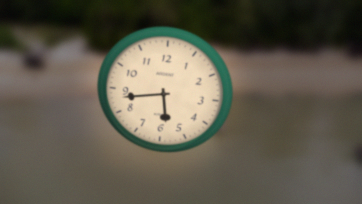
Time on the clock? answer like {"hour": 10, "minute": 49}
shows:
{"hour": 5, "minute": 43}
